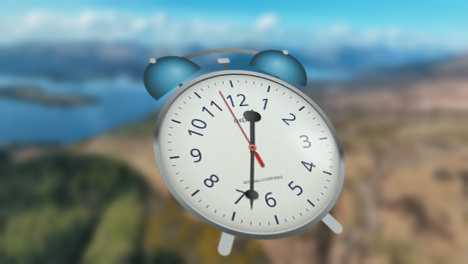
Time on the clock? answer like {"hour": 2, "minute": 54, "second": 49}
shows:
{"hour": 12, "minute": 32, "second": 58}
